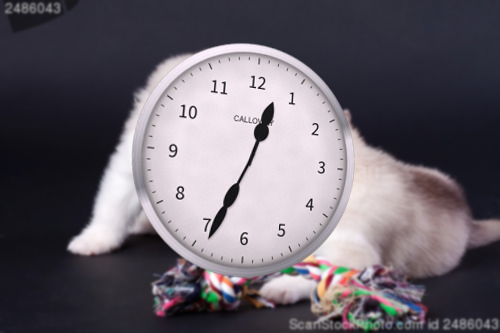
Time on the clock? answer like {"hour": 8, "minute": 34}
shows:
{"hour": 12, "minute": 34}
